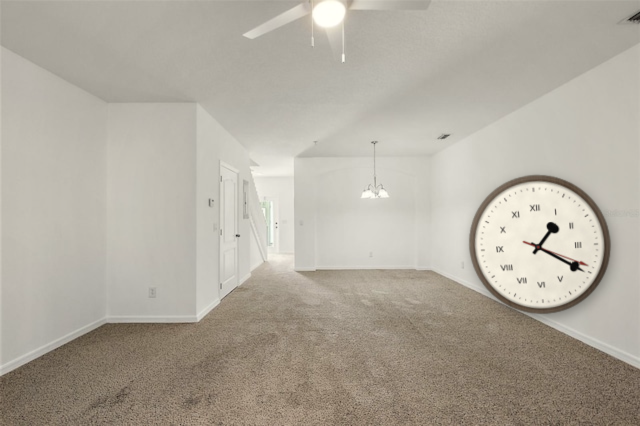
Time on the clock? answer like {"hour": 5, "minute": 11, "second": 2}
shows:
{"hour": 1, "minute": 20, "second": 19}
